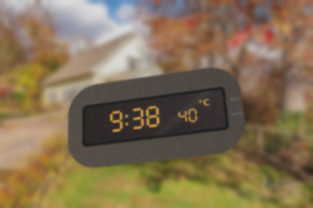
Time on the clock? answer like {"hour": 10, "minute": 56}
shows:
{"hour": 9, "minute": 38}
